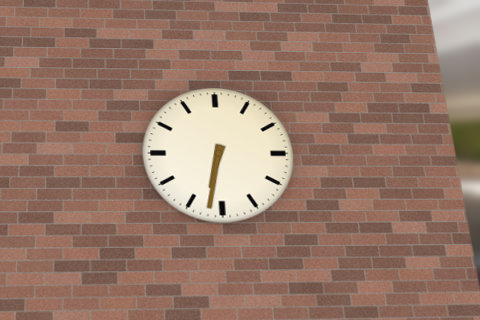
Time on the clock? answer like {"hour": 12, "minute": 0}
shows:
{"hour": 6, "minute": 32}
